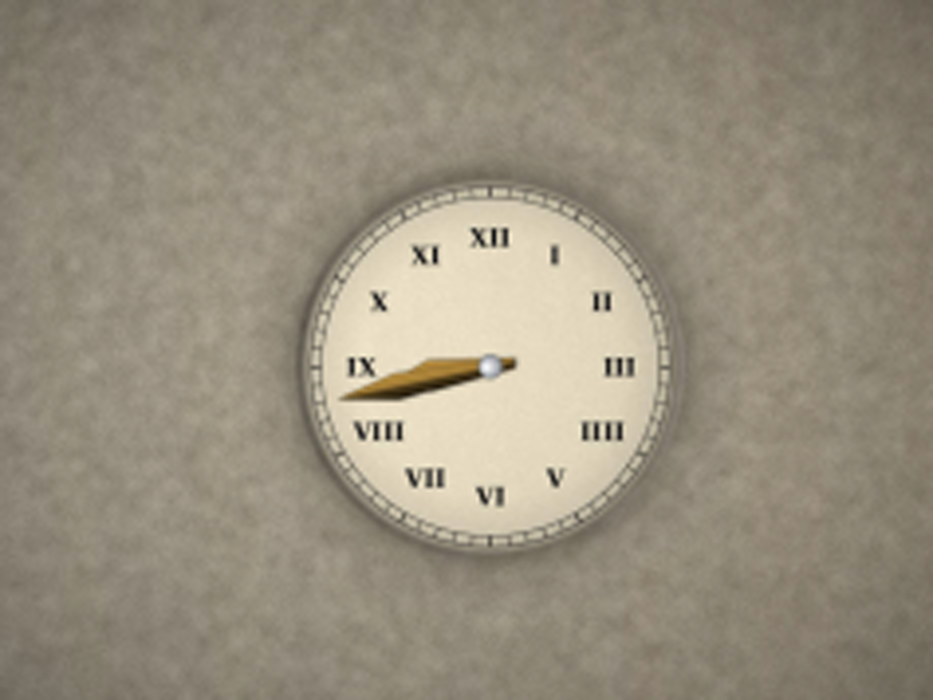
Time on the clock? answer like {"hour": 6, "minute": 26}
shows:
{"hour": 8, "minute": 43}
